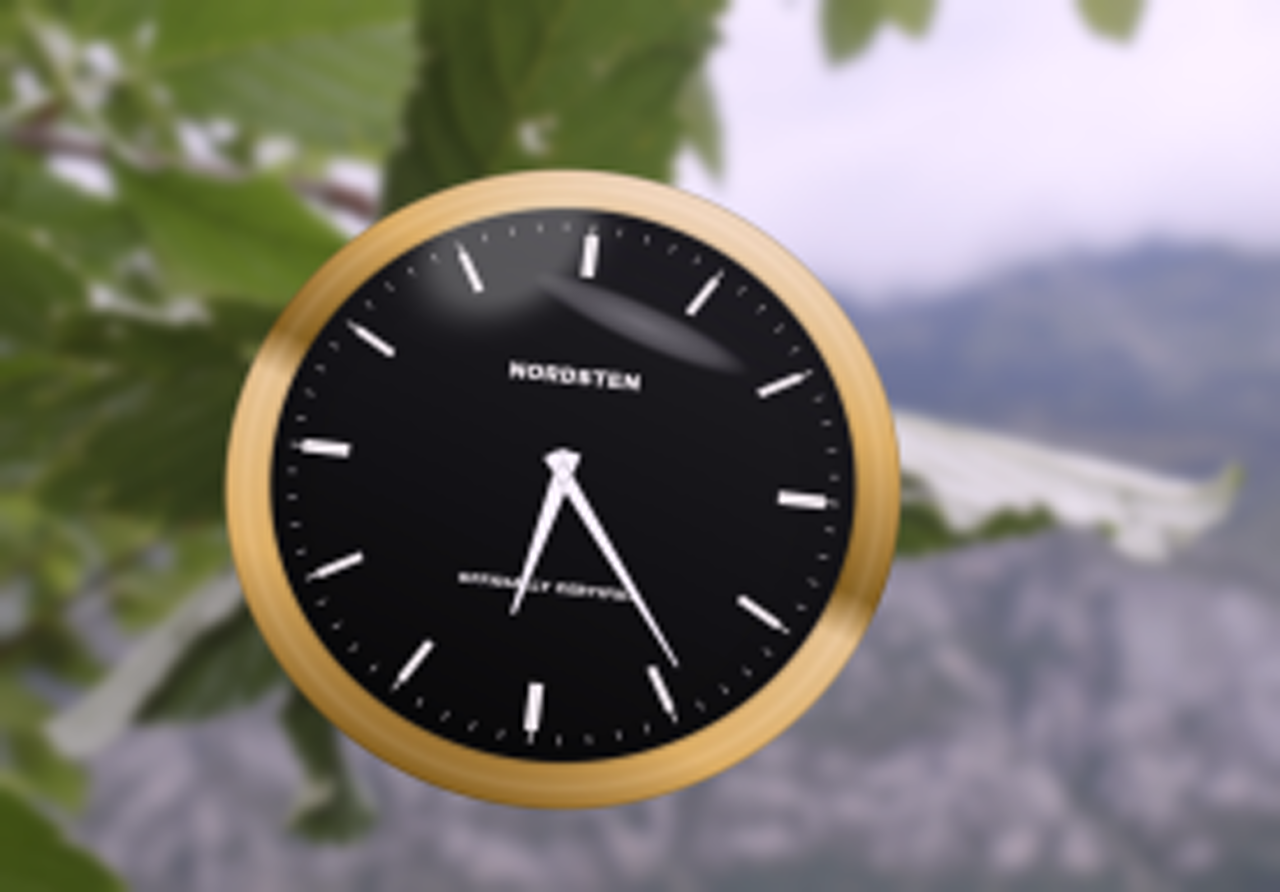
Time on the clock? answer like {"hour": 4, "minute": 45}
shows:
{"hour": 6, "minute": 24}
